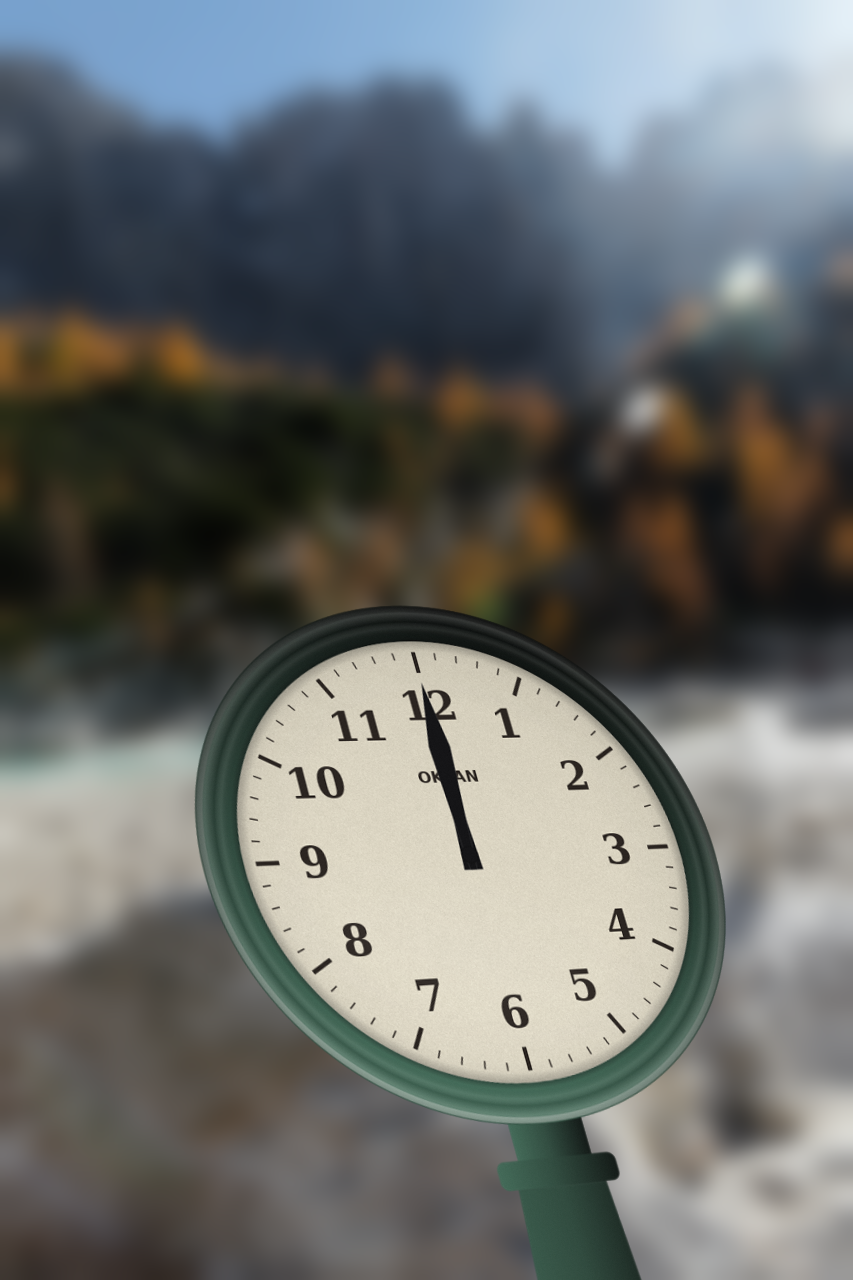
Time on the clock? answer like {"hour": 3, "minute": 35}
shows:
{"hour": 12, "minute": 0}
